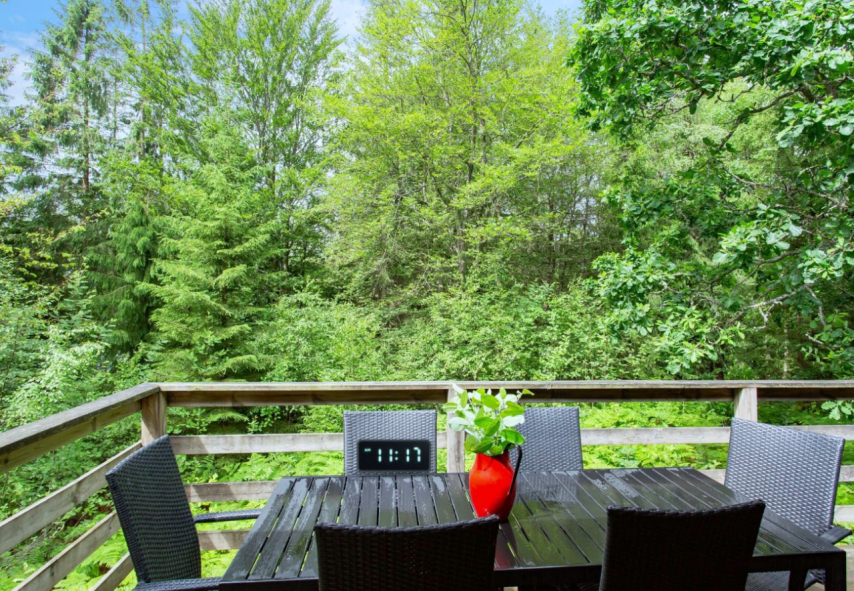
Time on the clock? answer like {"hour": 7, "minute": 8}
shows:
{"hour": 11, "minute": 17}
